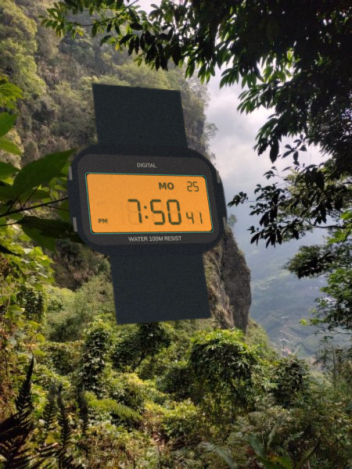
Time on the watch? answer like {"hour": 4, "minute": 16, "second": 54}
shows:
{"hour": 7, "minute": 50, "second": 41}
